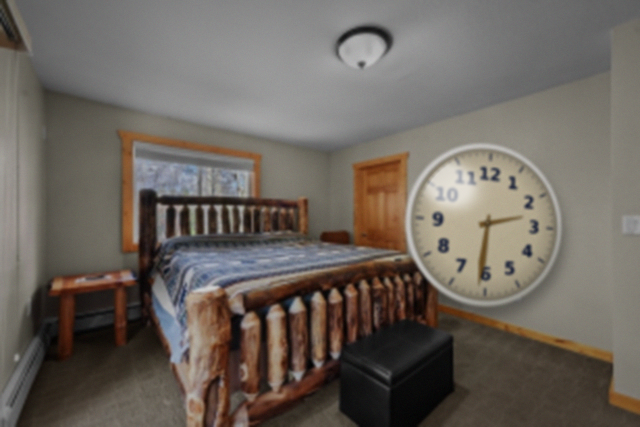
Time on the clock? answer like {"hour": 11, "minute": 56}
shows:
{"hour": 2, "minute": 31}
